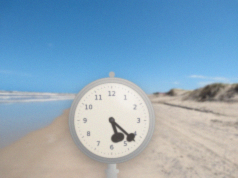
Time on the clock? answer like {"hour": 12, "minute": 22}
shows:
{"hour": 5, "minute": 22}
